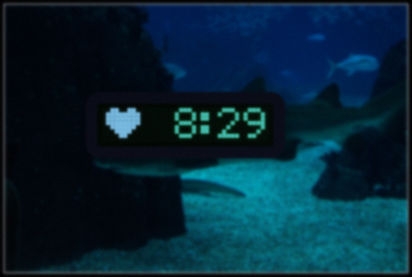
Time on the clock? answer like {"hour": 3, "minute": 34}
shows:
{"hour": 8, "minute": 29}
